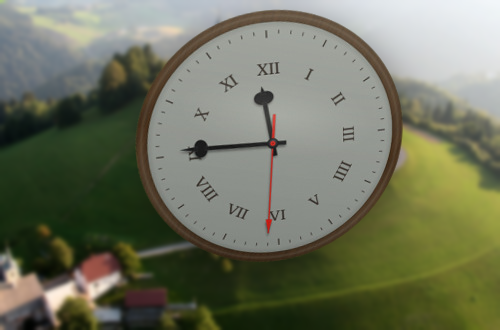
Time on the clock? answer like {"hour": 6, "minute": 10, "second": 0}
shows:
{"hour": 11, "minute": 45, "second": 31}
